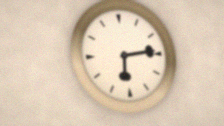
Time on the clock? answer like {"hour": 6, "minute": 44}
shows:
{"hour": 6, "minute": 14}
